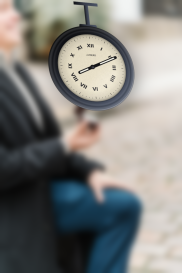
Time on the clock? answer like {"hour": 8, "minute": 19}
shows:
{"hour": 8, "minute": 11}
